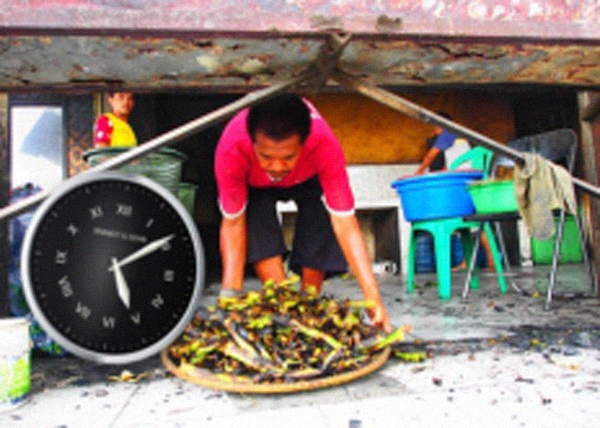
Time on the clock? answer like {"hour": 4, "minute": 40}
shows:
{"hour": 5, "minute": 9}
